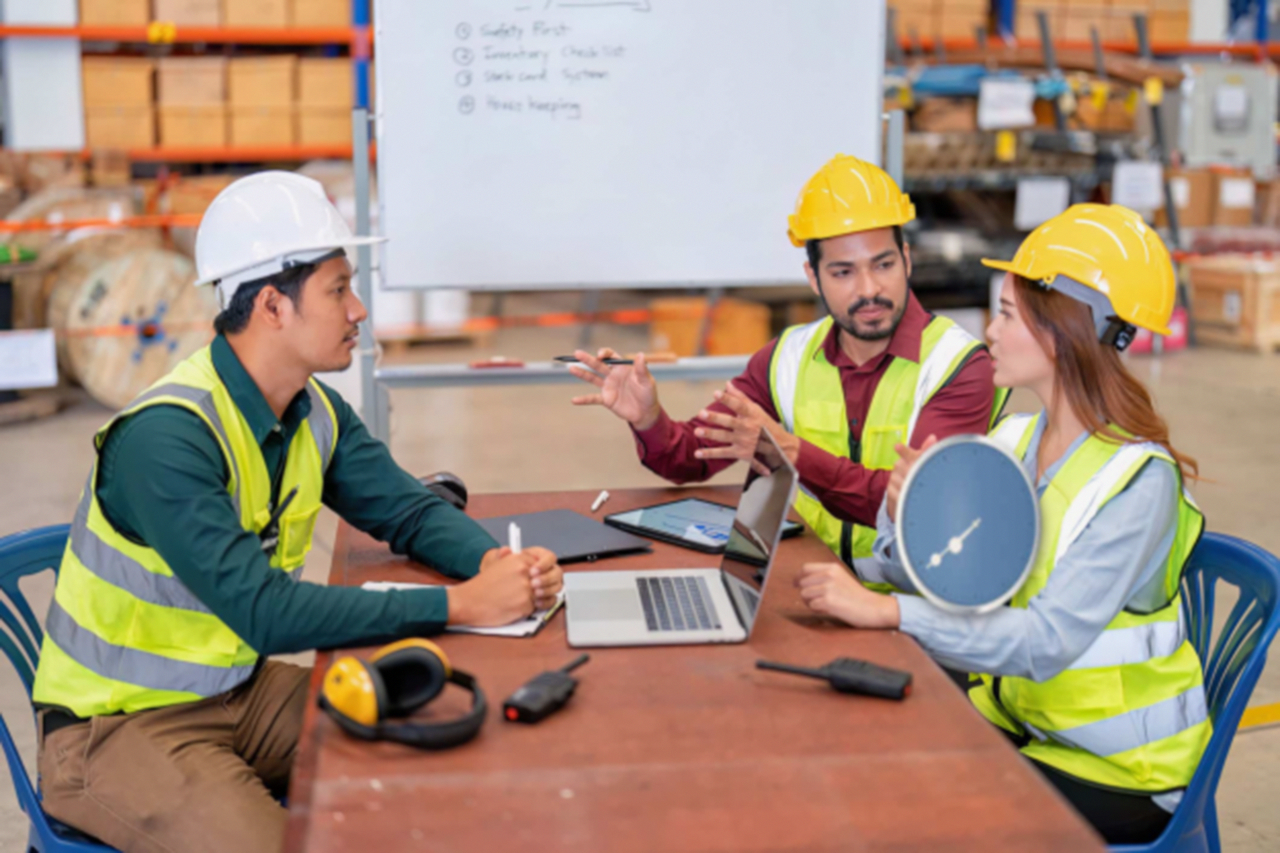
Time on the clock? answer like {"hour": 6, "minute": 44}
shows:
{"hour": 7, "minute": 39}
